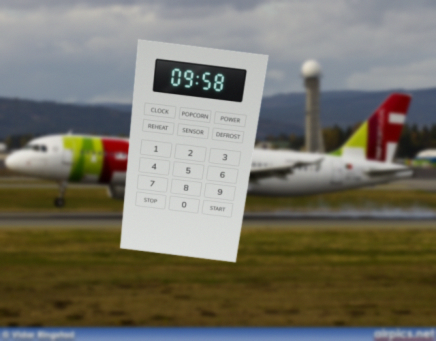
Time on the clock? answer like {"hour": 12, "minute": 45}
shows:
{"hour": 9, "minute": 58}
